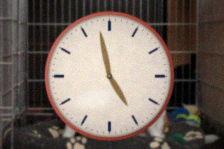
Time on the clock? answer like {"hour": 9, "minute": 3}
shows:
{"hour": 4, "minute": 58}
